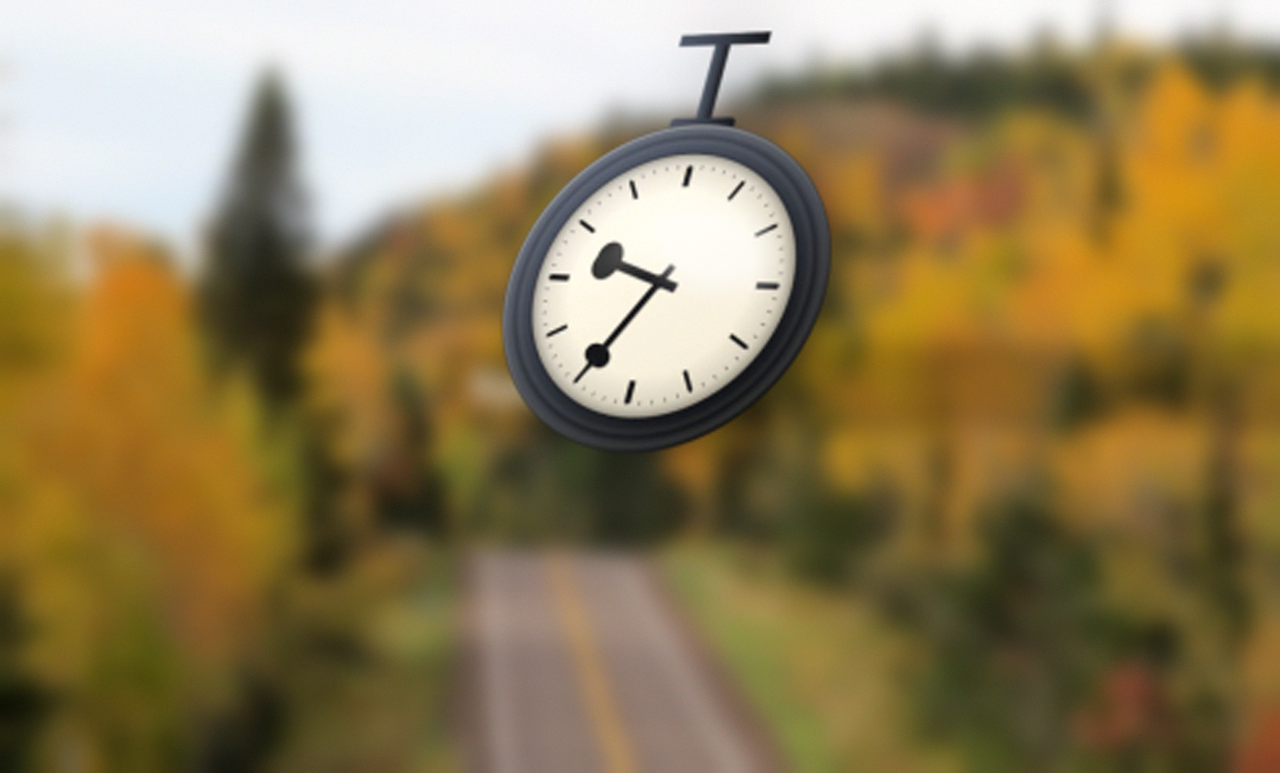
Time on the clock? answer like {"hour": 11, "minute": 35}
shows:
{"hour": 9, "minute": 35}
